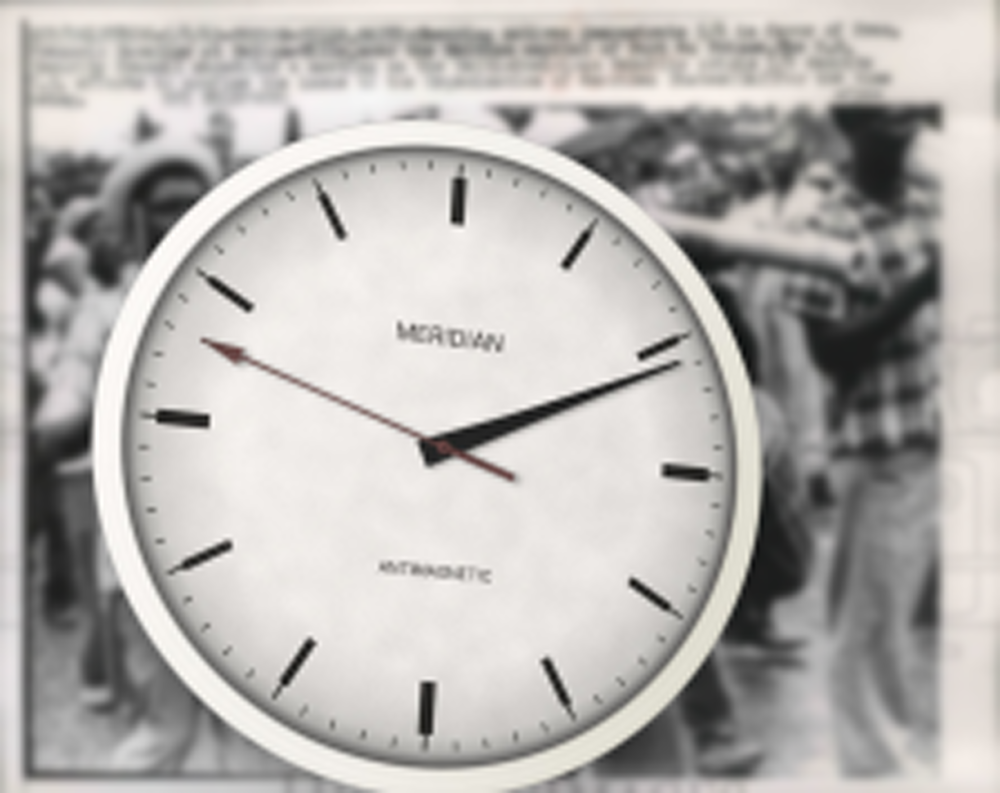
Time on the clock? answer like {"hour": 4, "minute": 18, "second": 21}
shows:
{"hour": 2, "minute": 10, "second": 48}
